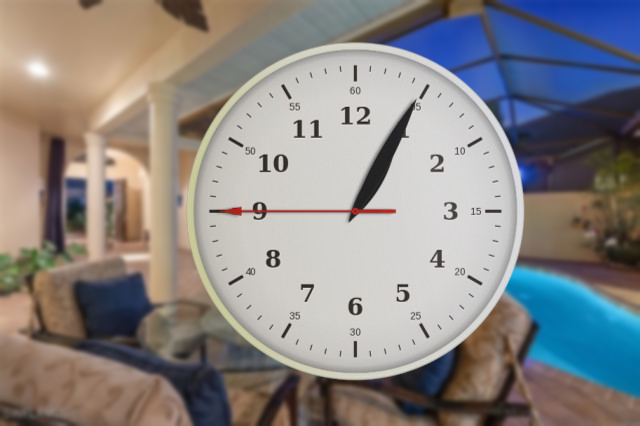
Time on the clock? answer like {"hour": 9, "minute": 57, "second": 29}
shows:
{"hour": 1, "minute": 4, "second": 45}
